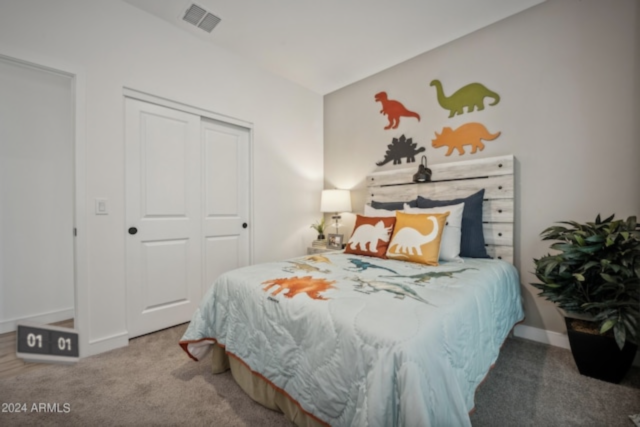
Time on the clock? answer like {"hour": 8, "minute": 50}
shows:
{"hour": 1, "minute": 1}
